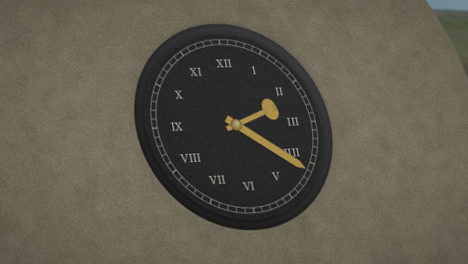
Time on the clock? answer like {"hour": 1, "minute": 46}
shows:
{"hour": 2, "minute": 21}
